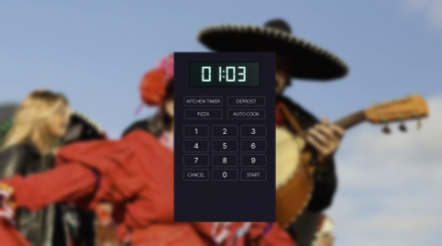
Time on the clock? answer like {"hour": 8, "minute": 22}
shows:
{"hour": 1, "minute": 3}
